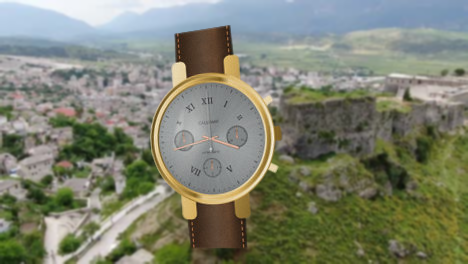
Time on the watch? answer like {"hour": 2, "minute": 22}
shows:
{"hour": 3, "minute": 43}
